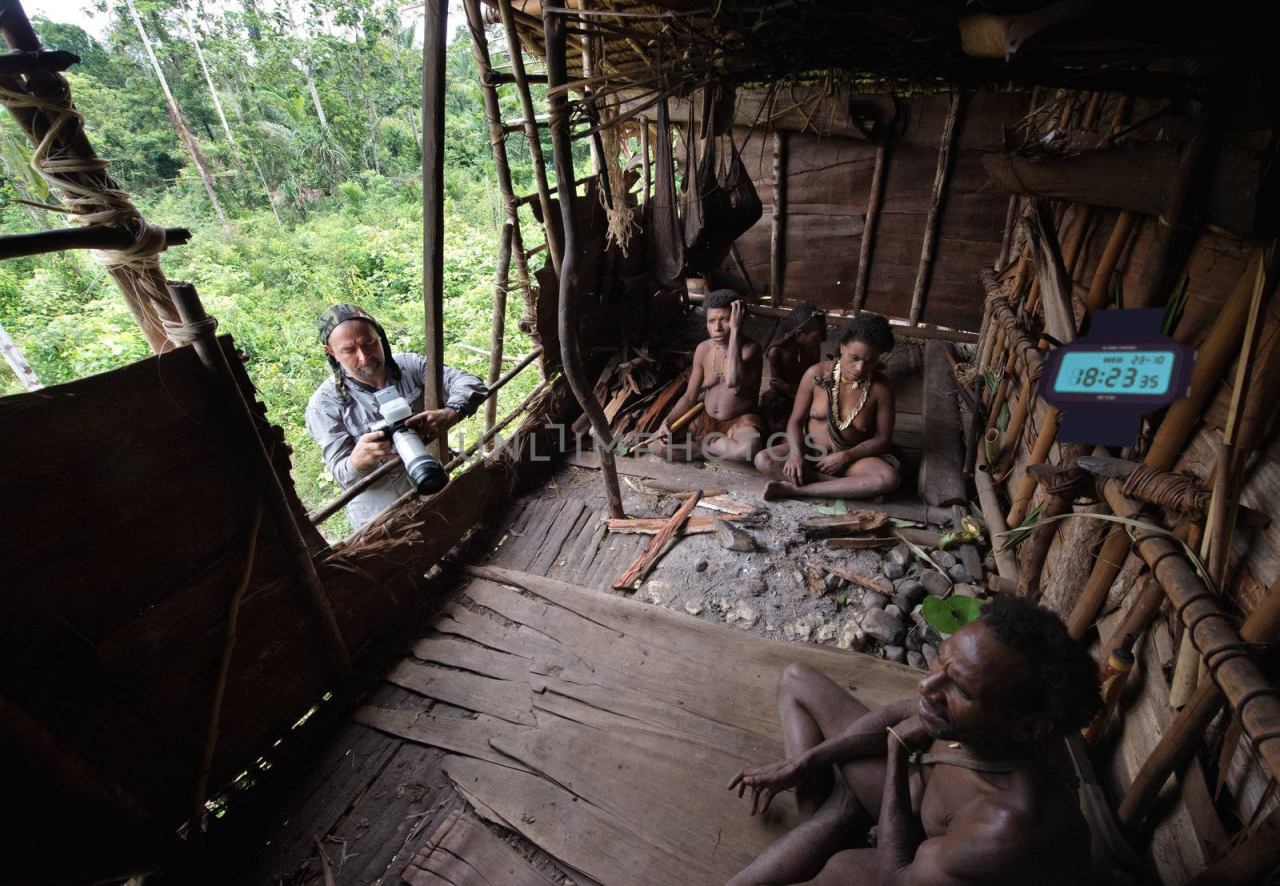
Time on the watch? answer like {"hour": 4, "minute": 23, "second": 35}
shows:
{"hour": 18, "minute": 23, "second": 35}
